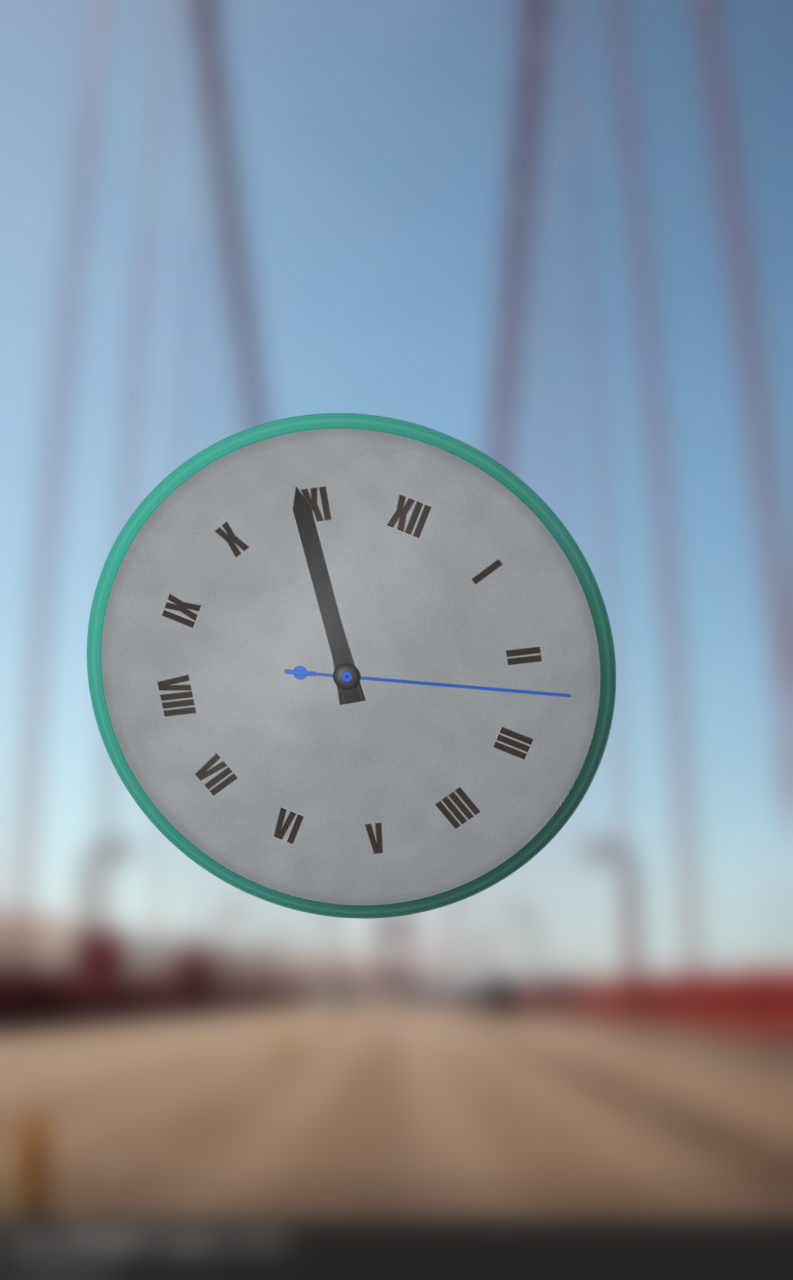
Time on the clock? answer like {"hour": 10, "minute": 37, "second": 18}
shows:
{"hour": 10, "minute": 54, "second": 12}
